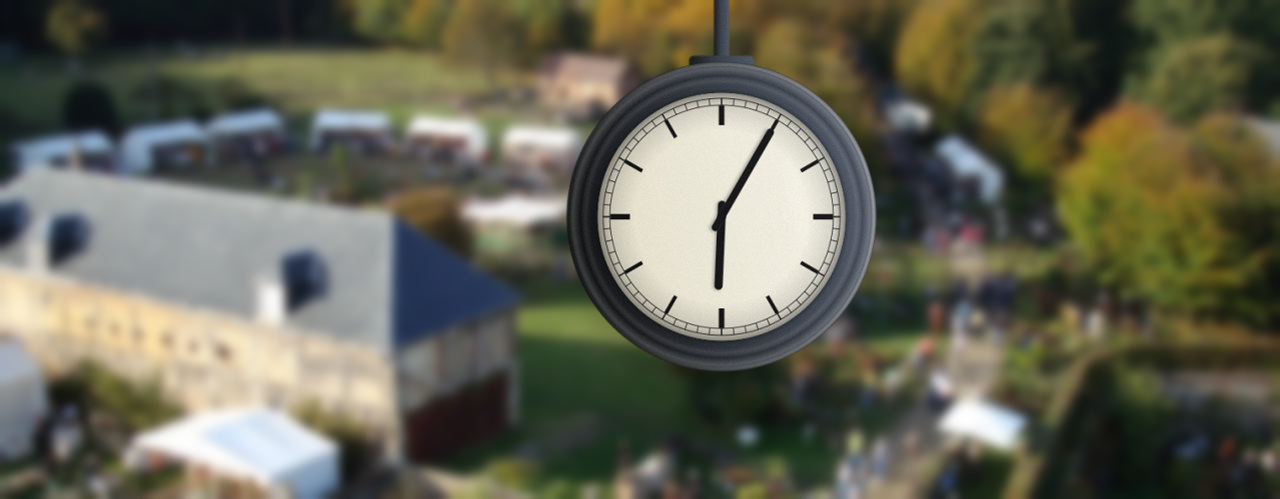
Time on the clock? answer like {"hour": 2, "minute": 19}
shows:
{"hour": 6, "minute": 5}
